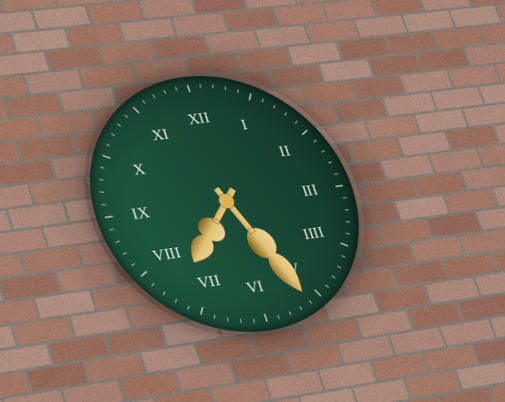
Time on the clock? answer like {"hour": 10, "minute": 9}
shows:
{"hour": 7, "minute": 26}
